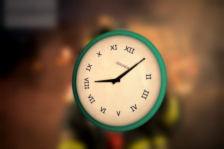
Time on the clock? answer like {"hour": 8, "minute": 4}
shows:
{"hour": 8, "minute": 5}
